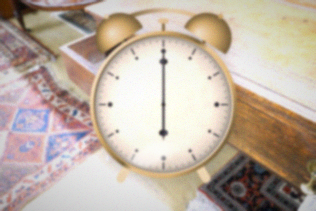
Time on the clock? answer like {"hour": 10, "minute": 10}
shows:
{"hour": 6, "minute": 0}
